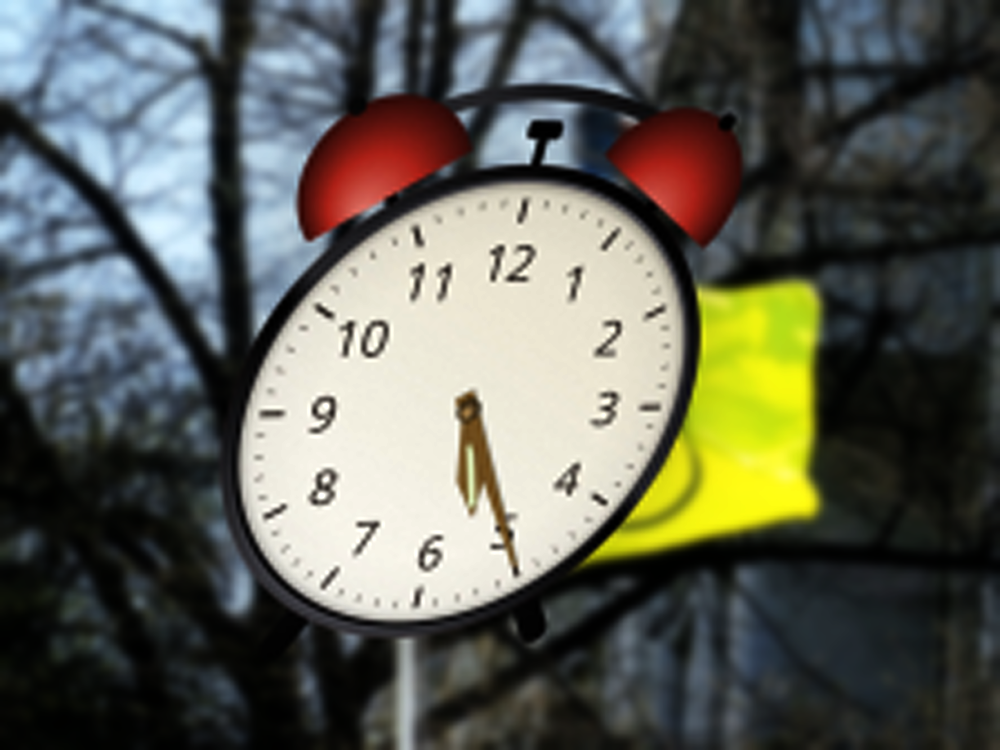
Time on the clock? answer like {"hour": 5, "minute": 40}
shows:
{"hour": 5, "minute": 25}
